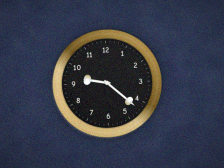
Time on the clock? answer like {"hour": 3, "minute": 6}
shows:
{"hour": 9, "minute": 22}
